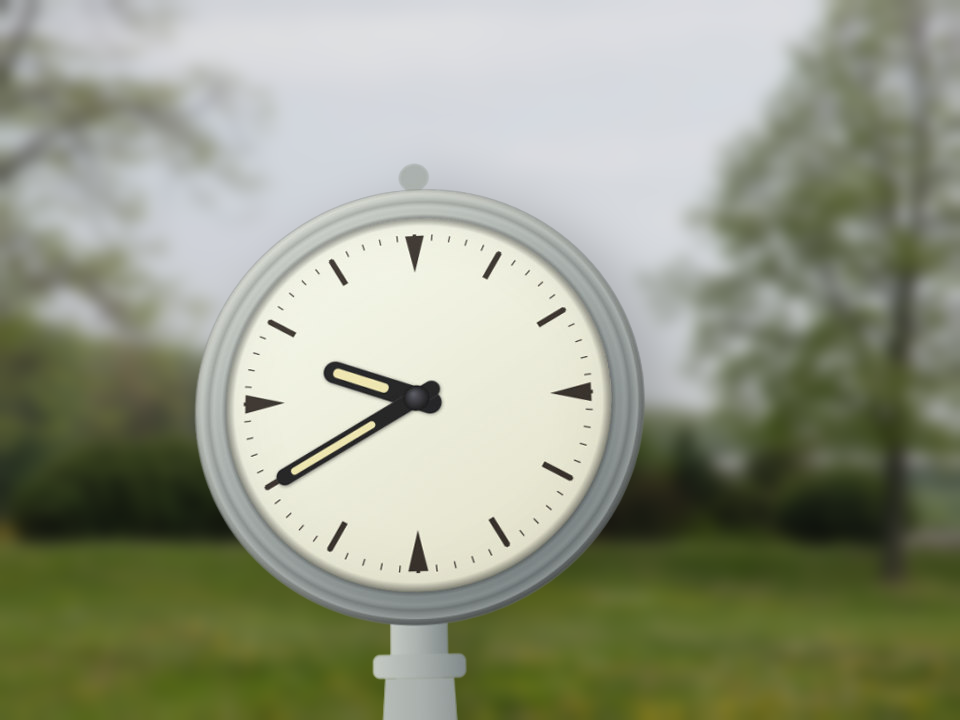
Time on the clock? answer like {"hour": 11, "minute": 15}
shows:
{"hour": 9, "minute": 40}
